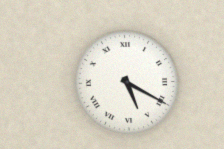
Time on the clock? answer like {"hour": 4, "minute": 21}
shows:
{"hour": 5, "minute": 20}
